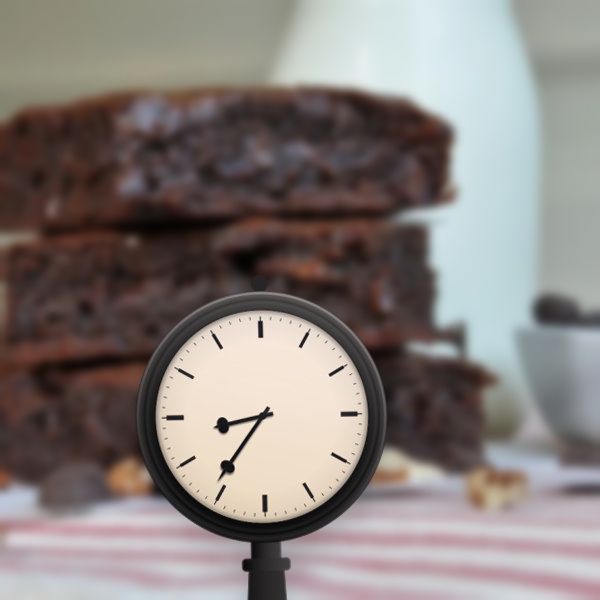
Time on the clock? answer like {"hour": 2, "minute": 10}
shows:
{"hour": 8, "minute": 36}
